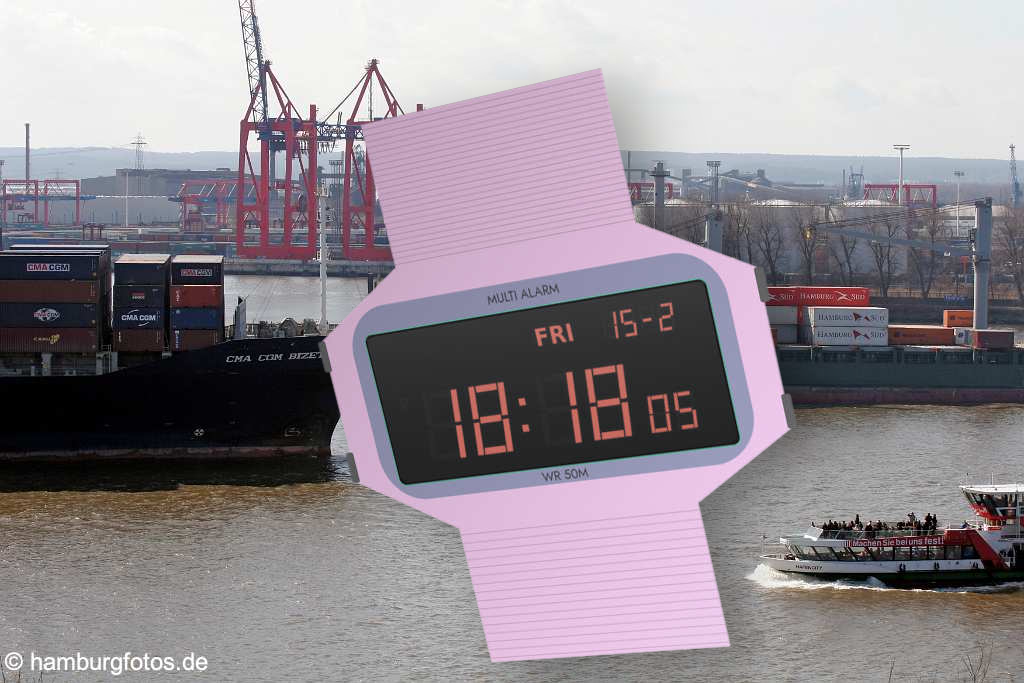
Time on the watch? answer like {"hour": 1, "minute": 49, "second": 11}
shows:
{"hour": 18, "minute": 18, "second": 5}
